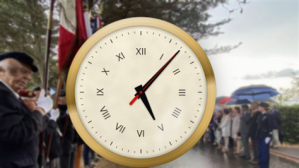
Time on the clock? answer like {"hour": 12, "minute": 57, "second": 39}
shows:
{"hour": 5, "minute": 7, "second": 7}
